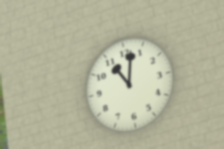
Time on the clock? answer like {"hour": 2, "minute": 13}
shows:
{"hour": 11, "minute": 2}
